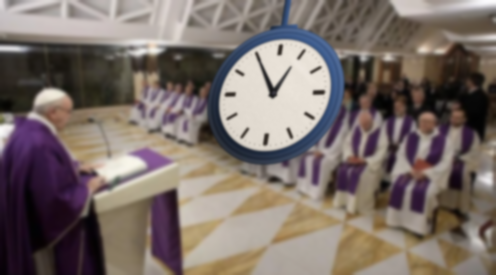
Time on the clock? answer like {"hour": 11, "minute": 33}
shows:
{"hour": 12, "minute": 55}
